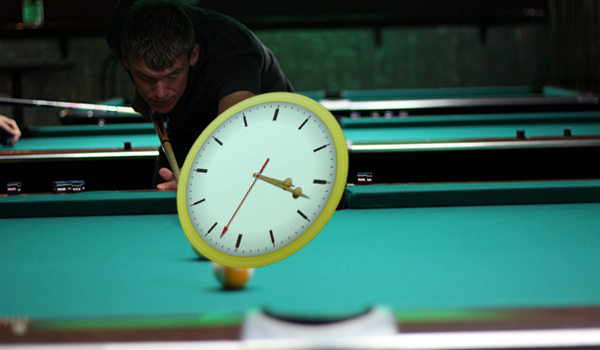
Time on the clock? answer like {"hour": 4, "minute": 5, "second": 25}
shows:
{"hour": 3, "minute": 17, "second": 33}
